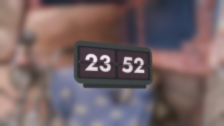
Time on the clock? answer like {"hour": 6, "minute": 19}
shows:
{"hour": 23, "minute": 52}
